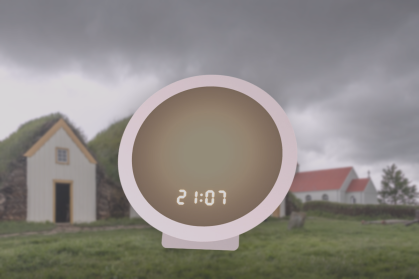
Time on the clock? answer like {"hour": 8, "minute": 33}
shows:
{"hour": 21, "minute": 7}
